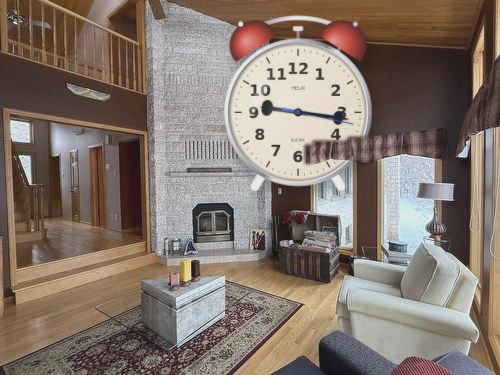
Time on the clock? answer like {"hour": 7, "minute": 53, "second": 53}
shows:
{"hour": 9, "minute": 16, "second": 17}
